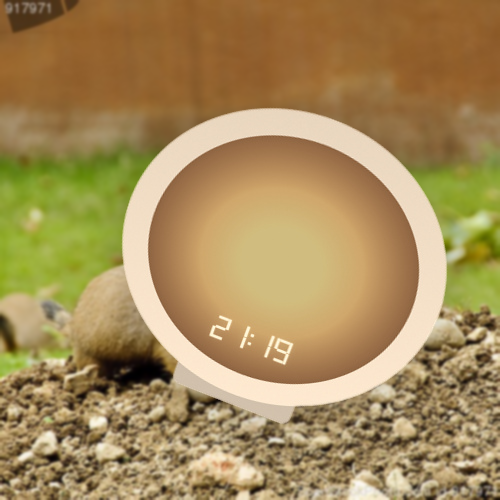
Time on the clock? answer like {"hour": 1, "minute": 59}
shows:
{"hour": 21, "minute": 19}
